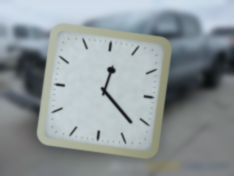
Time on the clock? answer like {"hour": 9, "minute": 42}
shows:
{"hour": 12, "minute": 22}
